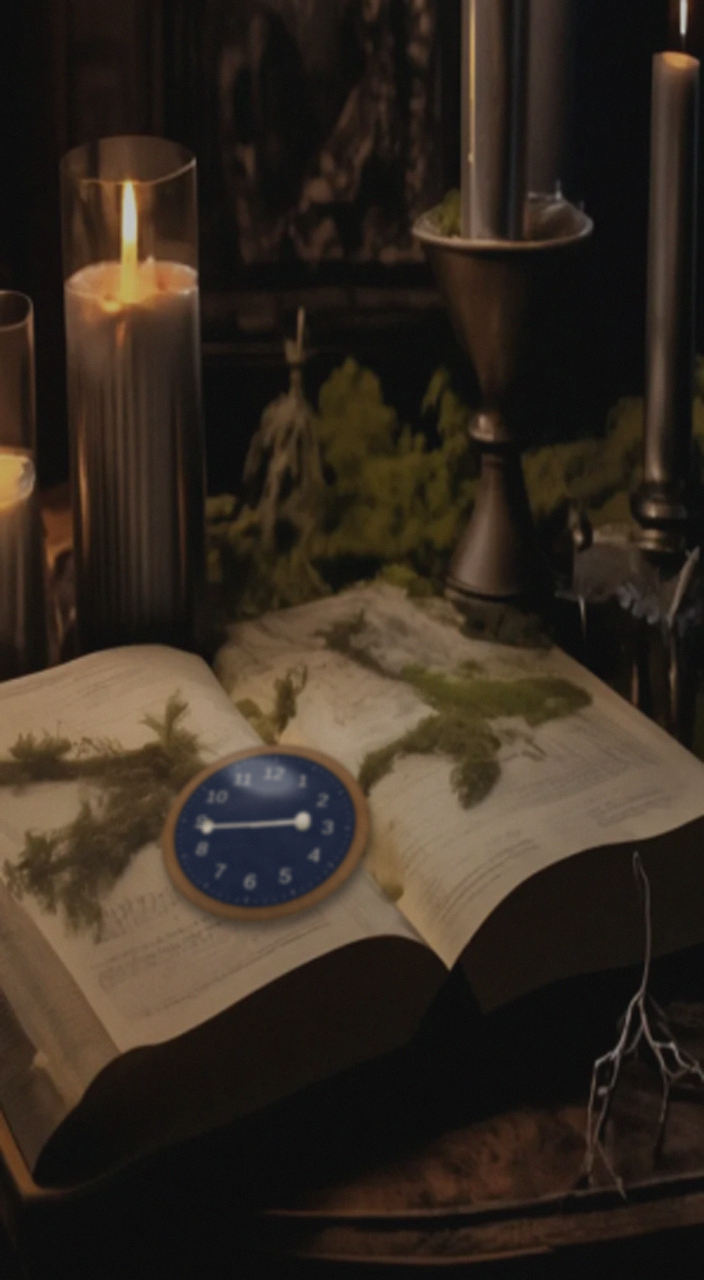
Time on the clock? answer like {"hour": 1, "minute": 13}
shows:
{"hour": 2, "minute": 44}
